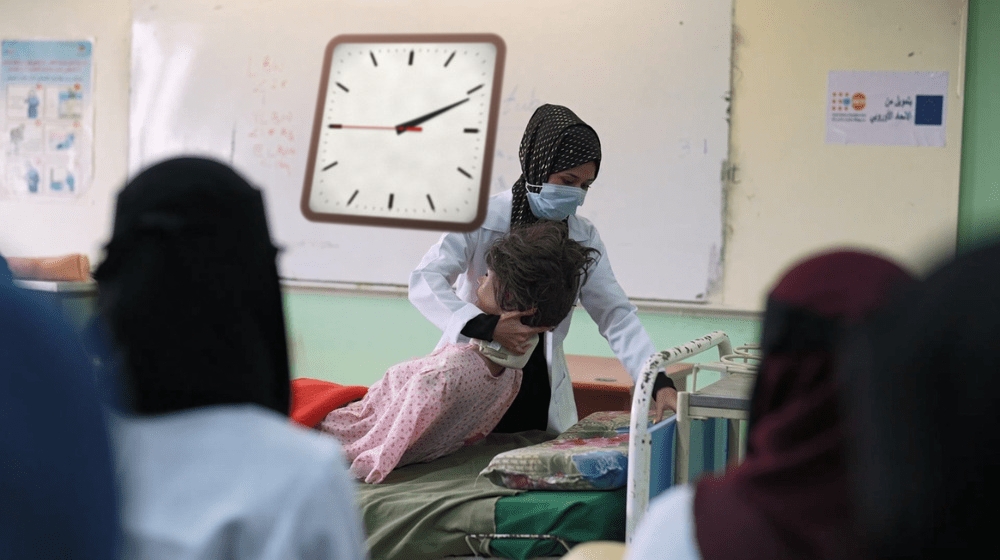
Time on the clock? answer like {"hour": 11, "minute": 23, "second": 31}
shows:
{"hour": 2, "minute": 10, "second": 45}
